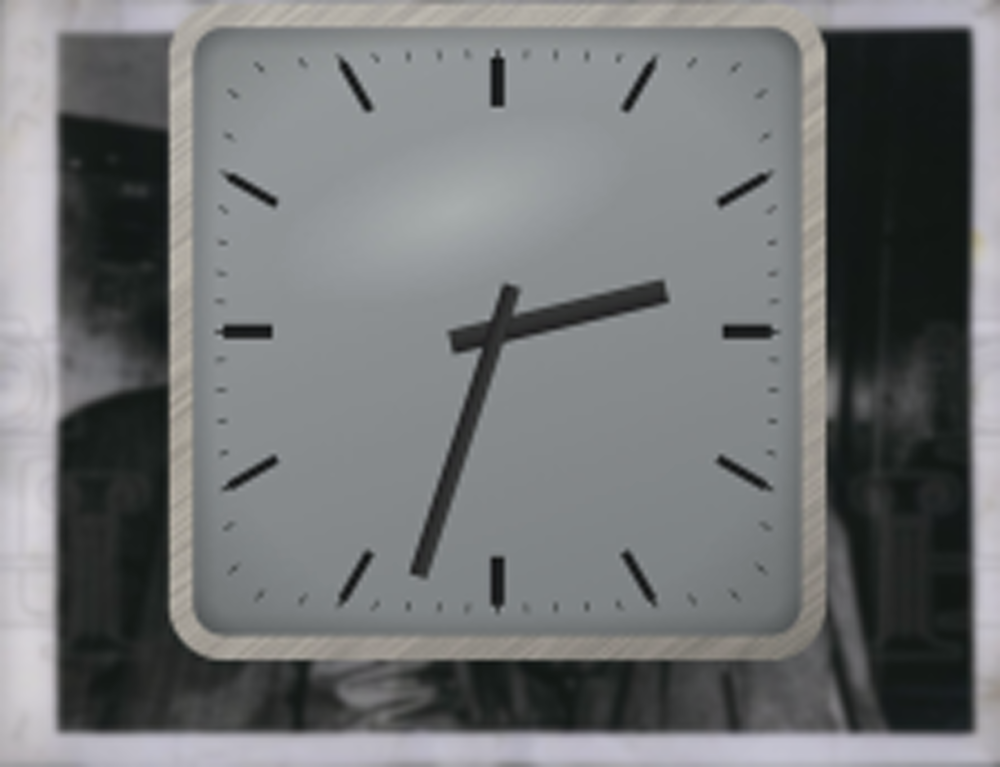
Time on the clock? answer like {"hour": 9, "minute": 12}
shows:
{"hour": 2, "minute": 33}
